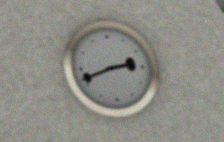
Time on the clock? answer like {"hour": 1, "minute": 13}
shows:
{"hour": 2, "minute": 42}
